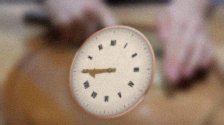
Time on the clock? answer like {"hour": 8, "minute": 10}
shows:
{"hour": 8, "minute": 45}
